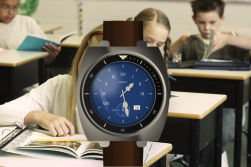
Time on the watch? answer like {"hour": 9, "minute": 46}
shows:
{"hour": 1, "minute": 28}
